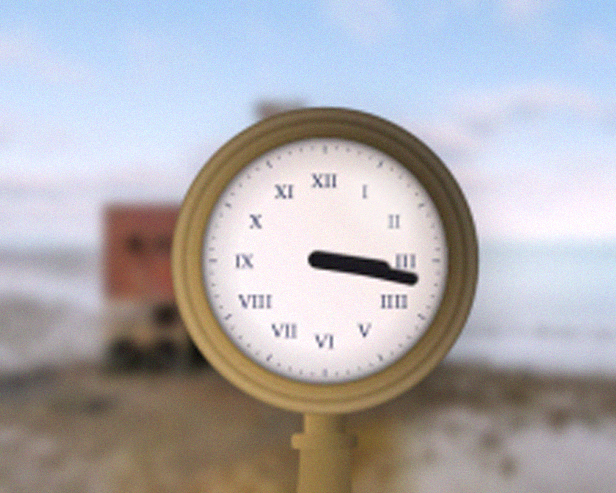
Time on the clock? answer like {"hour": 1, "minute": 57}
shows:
{"hour": 3, "minute": 17}
